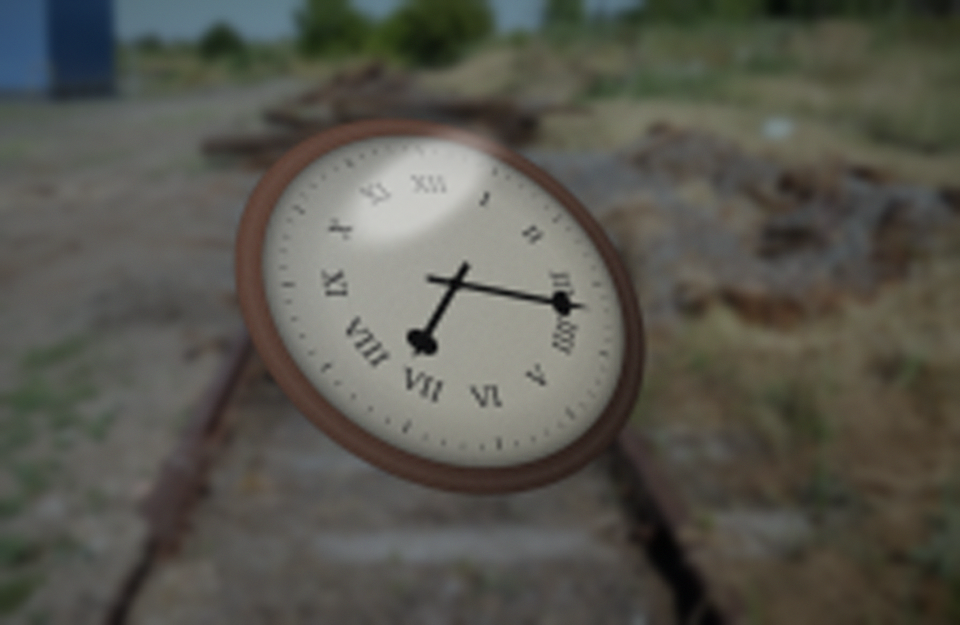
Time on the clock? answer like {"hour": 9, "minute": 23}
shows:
{"hour": 7, "minute": 17}
